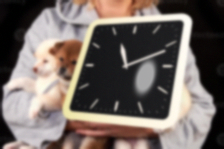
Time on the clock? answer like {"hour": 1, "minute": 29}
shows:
{"hour": 11, "minute": 11}
